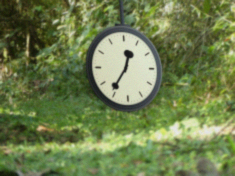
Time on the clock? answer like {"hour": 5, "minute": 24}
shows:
{"hour": 12, "minute": 36}
